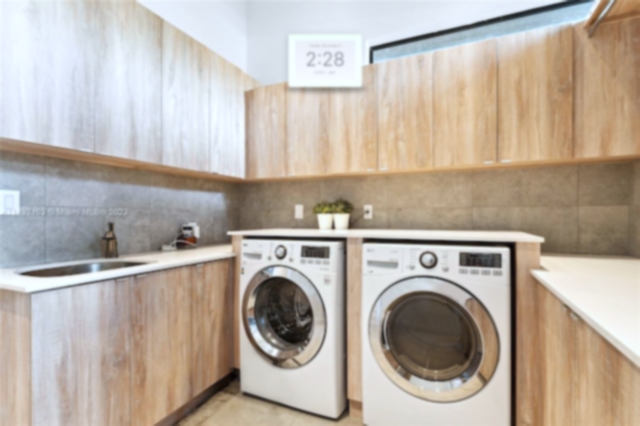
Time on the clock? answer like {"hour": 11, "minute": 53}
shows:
{"hour": 2, "minute": 28}
